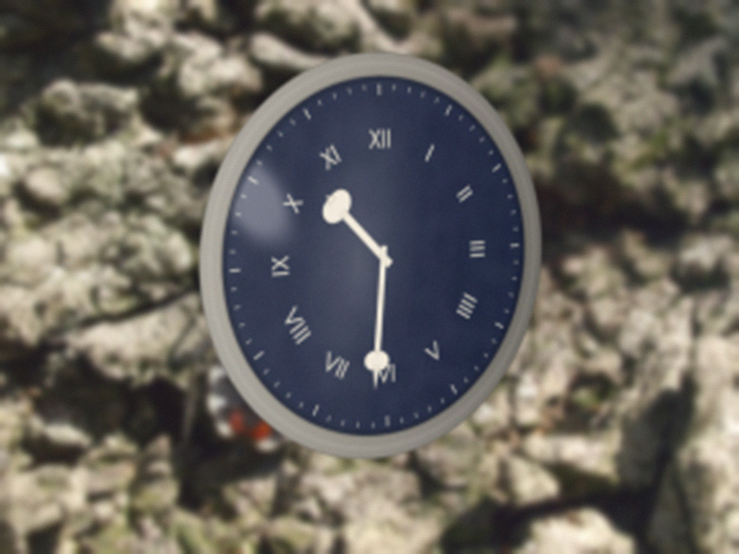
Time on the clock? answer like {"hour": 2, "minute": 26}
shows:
{"hour": 10, "minute": 31}
